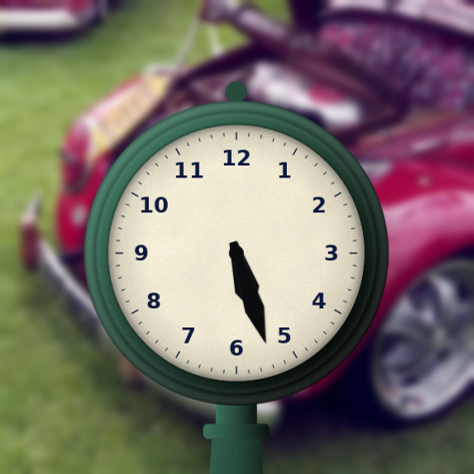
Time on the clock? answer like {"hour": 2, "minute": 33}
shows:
{"hour": 5, "minute": 27}
